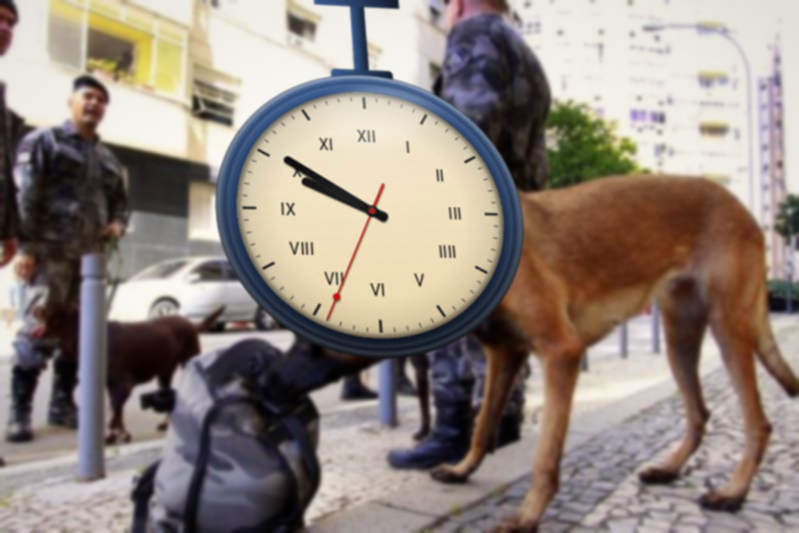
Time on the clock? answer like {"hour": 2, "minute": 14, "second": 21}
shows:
{"hour": 9, "minute": 50, "second": 34}
